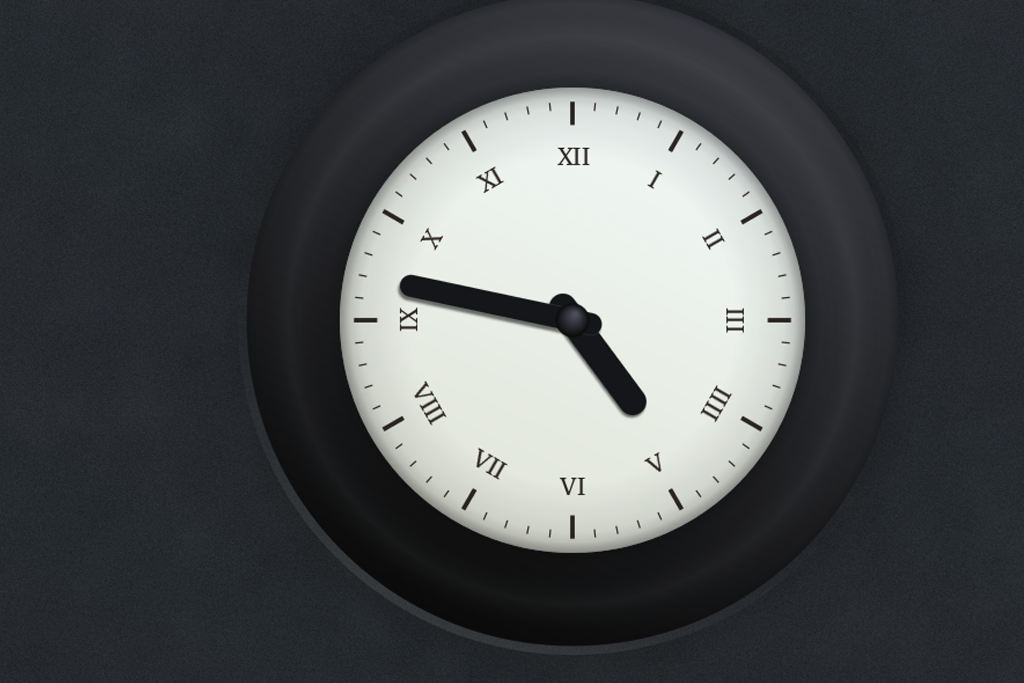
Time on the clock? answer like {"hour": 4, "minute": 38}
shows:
{"hour": 4, "minute": 47}
